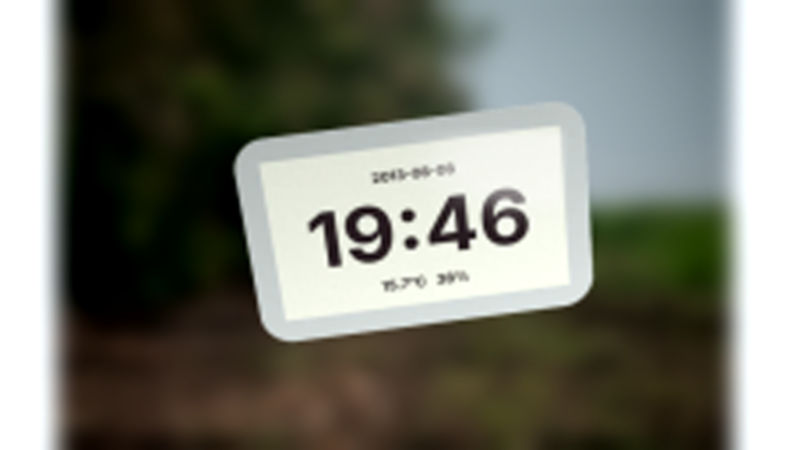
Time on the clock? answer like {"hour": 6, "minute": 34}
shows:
{"hour": 19, "minute": 46}
